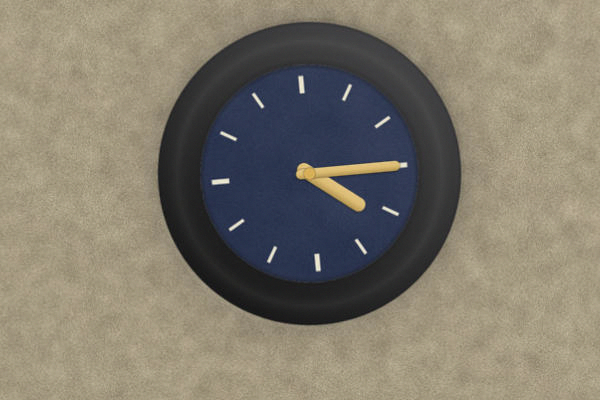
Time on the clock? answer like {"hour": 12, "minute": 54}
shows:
{"hour": 4, "minute": 15}
